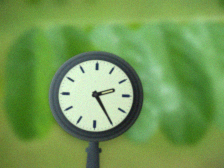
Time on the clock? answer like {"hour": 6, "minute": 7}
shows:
{"hour": 2, "minute": 25}
